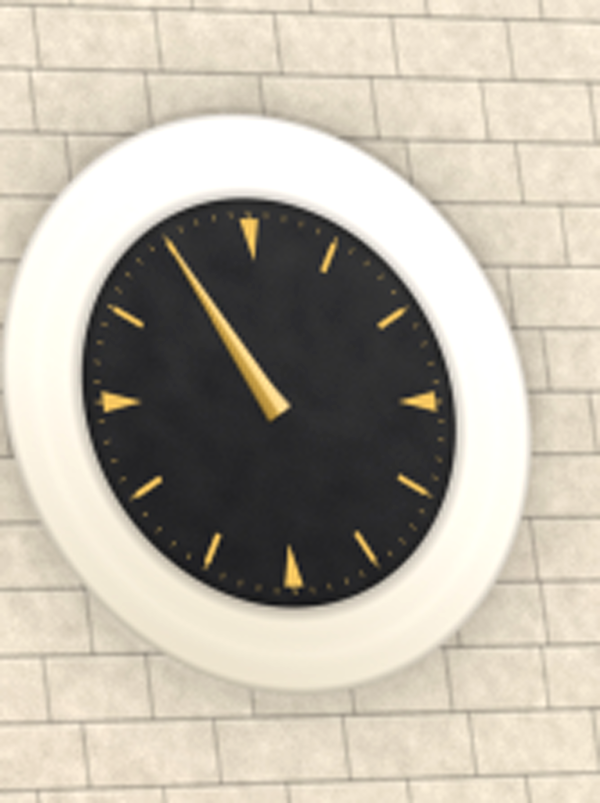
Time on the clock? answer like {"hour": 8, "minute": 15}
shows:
{"hour": 10, "minute": 55}
